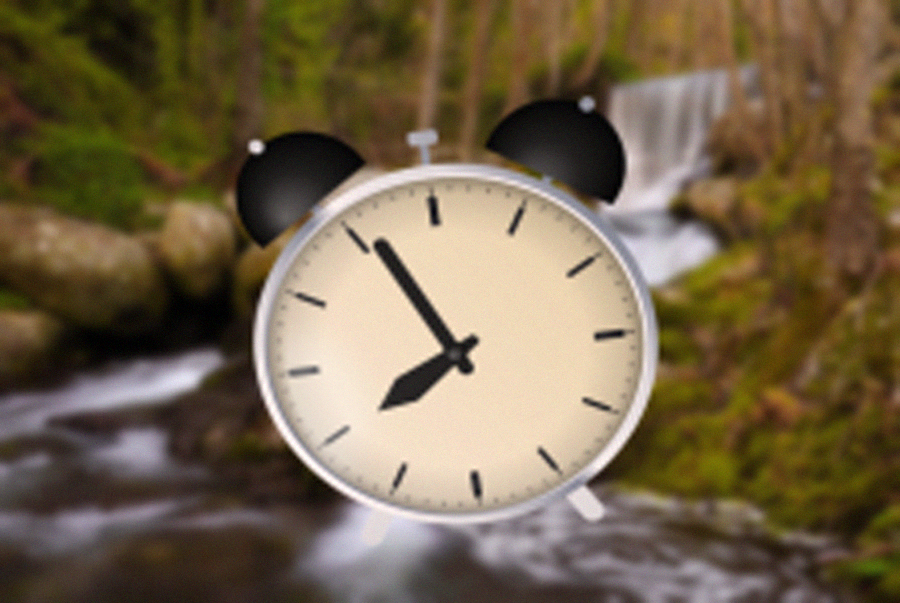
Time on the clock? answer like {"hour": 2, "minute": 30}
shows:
{"hour": 7, "minute": 56}
